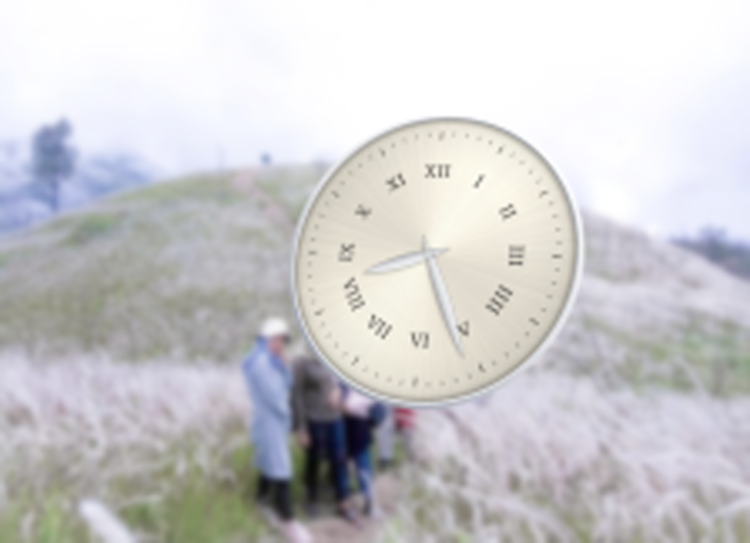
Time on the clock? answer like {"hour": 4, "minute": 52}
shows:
{"hour": 8, "minute": 26}
